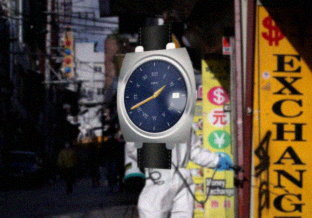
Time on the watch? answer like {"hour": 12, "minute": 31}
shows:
{"hour": 1, "minute": 41}
